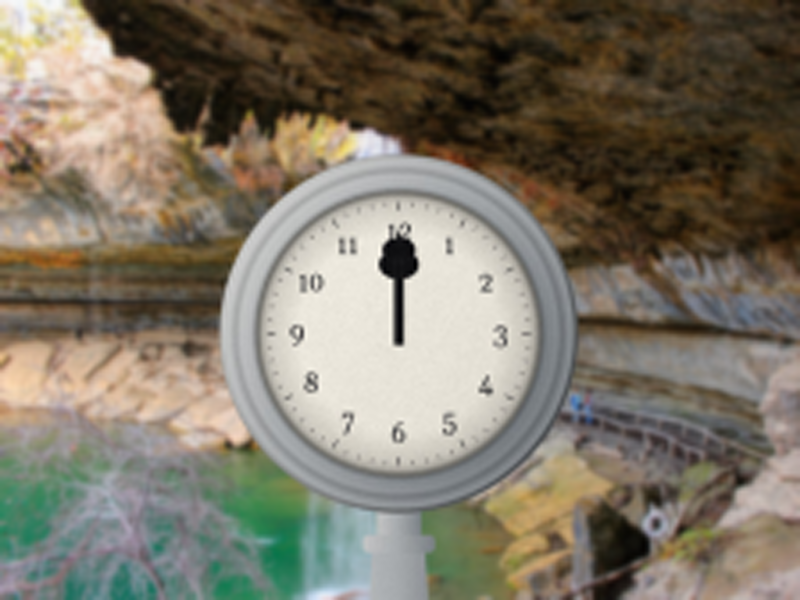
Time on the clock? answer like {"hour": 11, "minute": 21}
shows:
{"hour": 12, "minute": 0}
